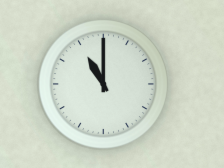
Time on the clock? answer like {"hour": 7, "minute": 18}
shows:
{"hour": 11, "minute": 0}
